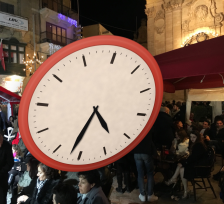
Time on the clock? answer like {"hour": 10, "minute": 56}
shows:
{"hour": 4, "minute": 32}
